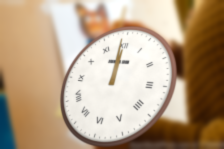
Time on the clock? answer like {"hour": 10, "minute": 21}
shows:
{"hour": 11, "minute": 59}
